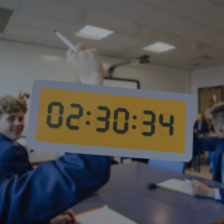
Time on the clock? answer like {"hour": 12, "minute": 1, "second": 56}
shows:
{"hour": 2, "minute": 30, "second": 34}
